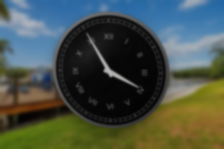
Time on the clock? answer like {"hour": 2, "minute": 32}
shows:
{"hour": 3, "minute": 55}
